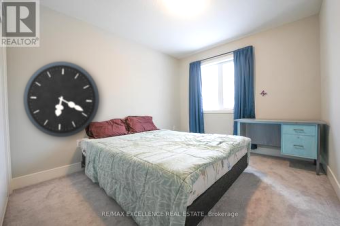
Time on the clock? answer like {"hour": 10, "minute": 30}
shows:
{"hour": 6, "minute": 19}
